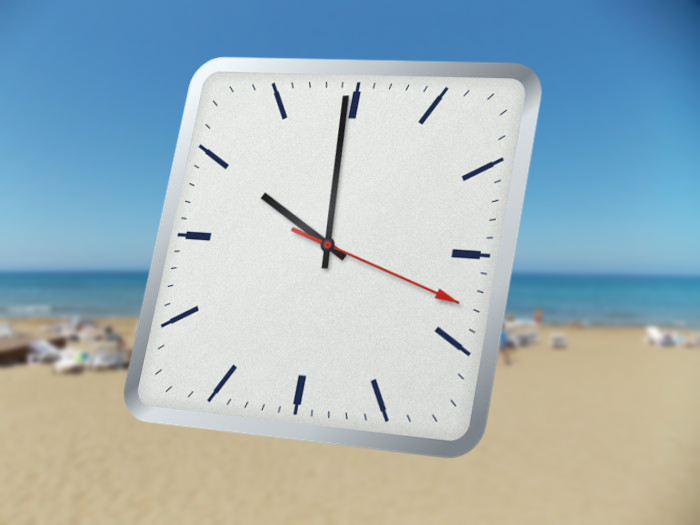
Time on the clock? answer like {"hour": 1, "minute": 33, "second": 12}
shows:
{"hour": 9, "minute": 59, "second": 18}
